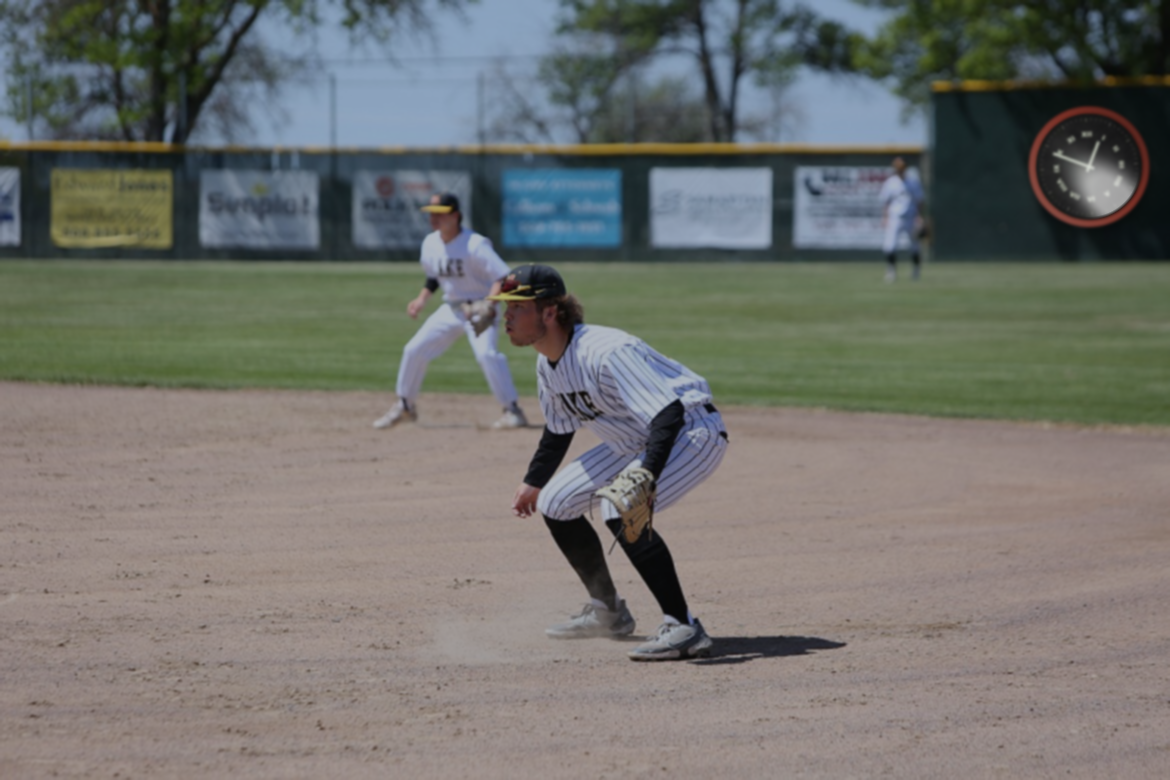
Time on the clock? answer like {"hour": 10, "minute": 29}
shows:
{"hour": 12, "minute": 49}
